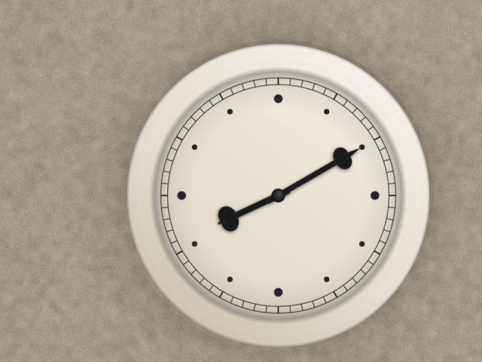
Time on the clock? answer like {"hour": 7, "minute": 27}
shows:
{"hour": 8, "minute": 10}
